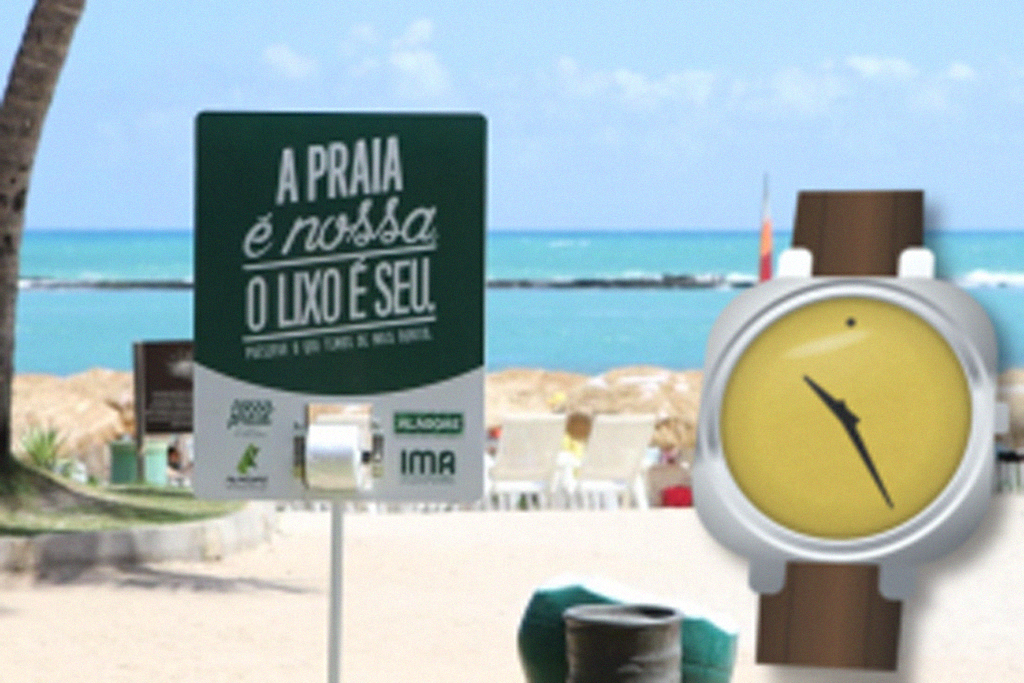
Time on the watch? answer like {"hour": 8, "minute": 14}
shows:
{"hour": 10, "minute": 25}
